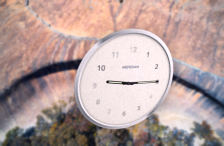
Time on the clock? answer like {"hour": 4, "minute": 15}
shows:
{"hour": 9, "minute": 15}
